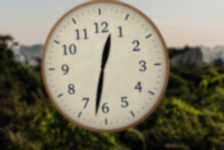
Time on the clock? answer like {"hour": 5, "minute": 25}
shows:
{"hour": 12, "minute": 32}
